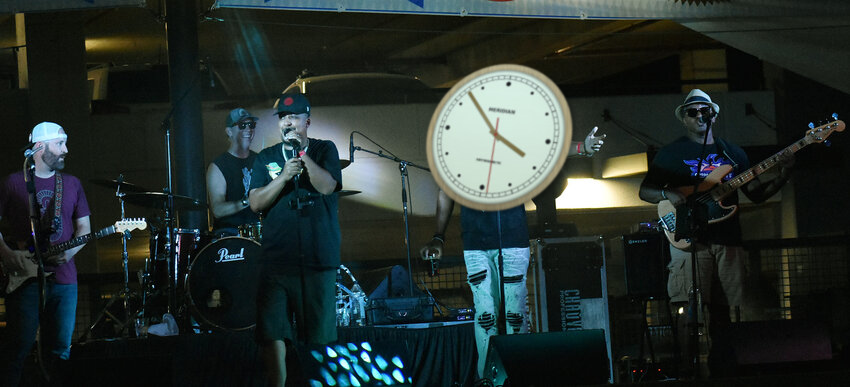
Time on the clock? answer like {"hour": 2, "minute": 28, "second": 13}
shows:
{"hour": 3, "minute": 52, "second": 29}
